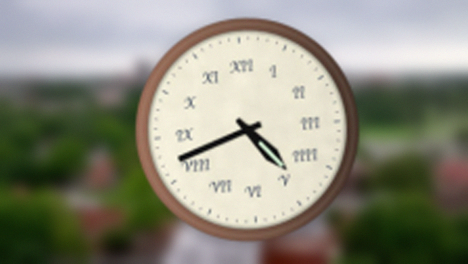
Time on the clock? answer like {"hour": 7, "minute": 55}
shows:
{"hour": 4, "minute": 42}
